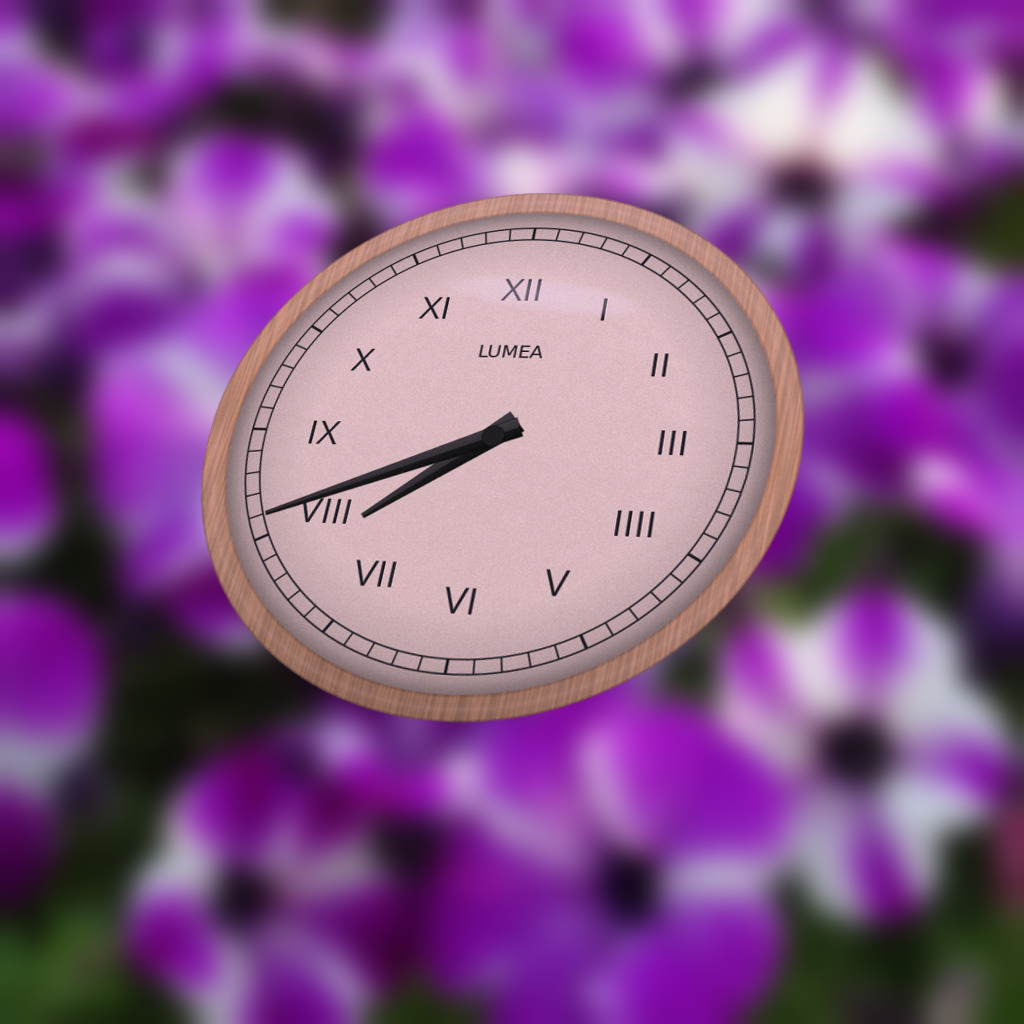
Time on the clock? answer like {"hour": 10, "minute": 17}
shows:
{"hour": 7, "minute": 41}
